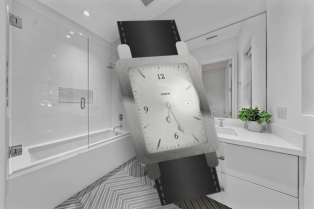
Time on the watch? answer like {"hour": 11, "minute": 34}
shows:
{"hour": 6, "minute": 27}
